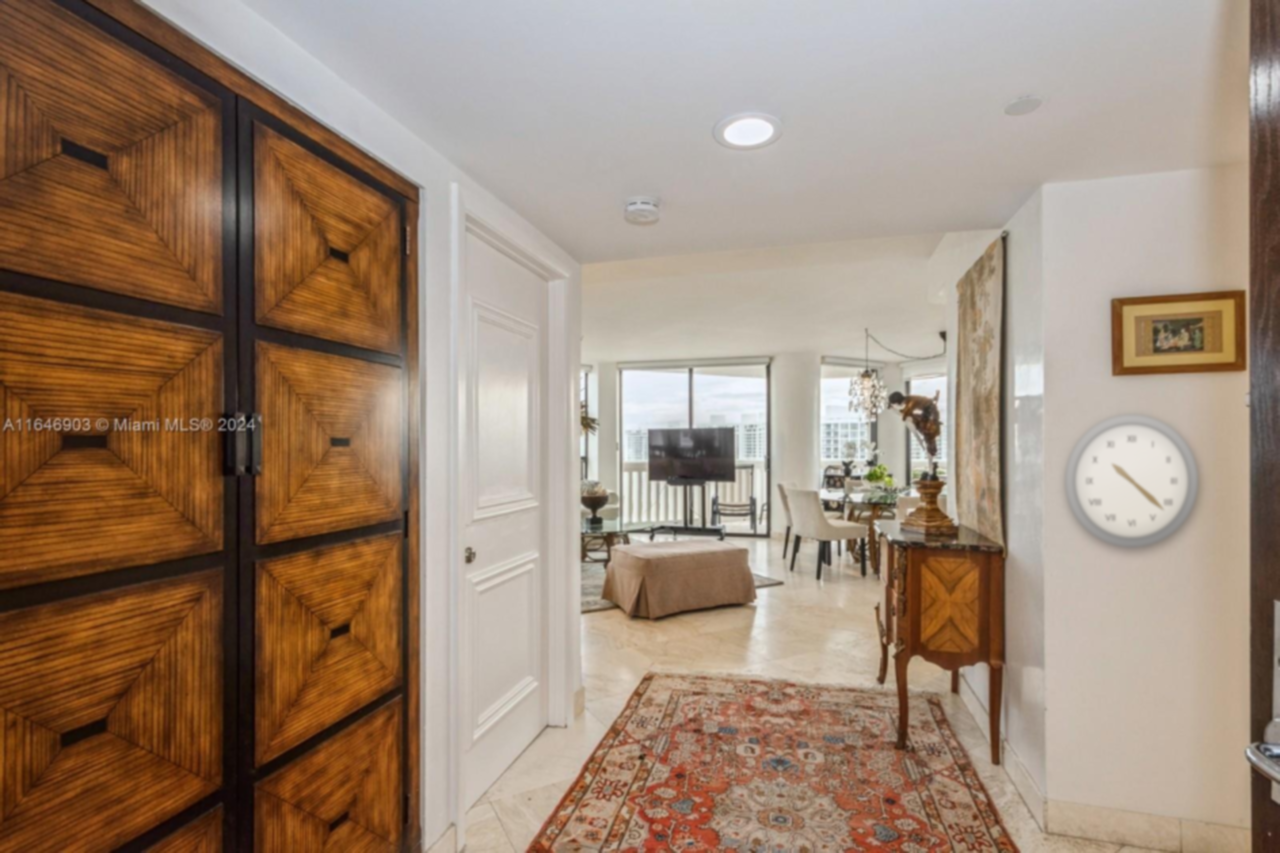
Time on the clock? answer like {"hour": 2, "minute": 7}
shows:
{"hour": 10, "minute": 22}
